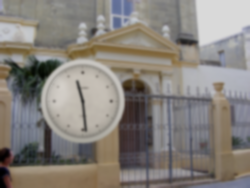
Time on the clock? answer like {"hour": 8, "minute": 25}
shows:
{"hour": 11, "minute": 29}
